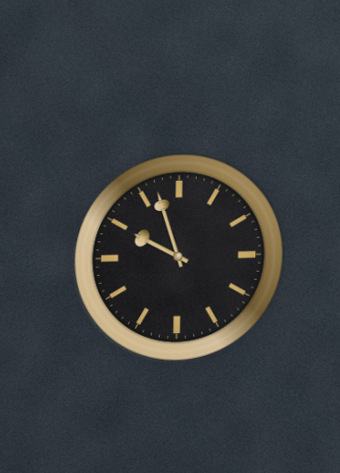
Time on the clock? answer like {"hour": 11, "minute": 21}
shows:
{"hour": 9, "minute": 57}
